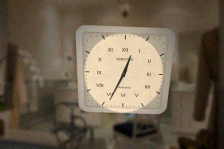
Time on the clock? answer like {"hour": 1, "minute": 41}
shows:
{"hour": 12, "minute": 34}
